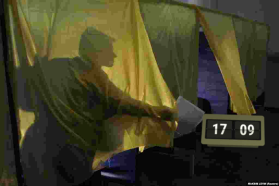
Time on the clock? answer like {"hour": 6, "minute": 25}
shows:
{"hour": 17, "minute": 9}
